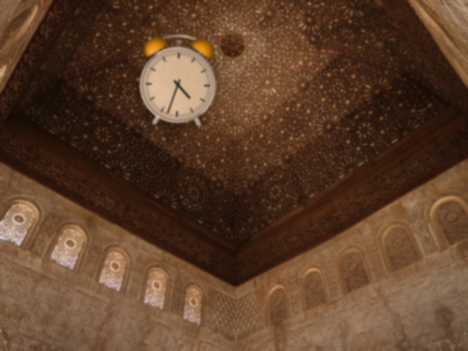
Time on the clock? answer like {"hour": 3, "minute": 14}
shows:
{"hour": 4, "minute": 33}
